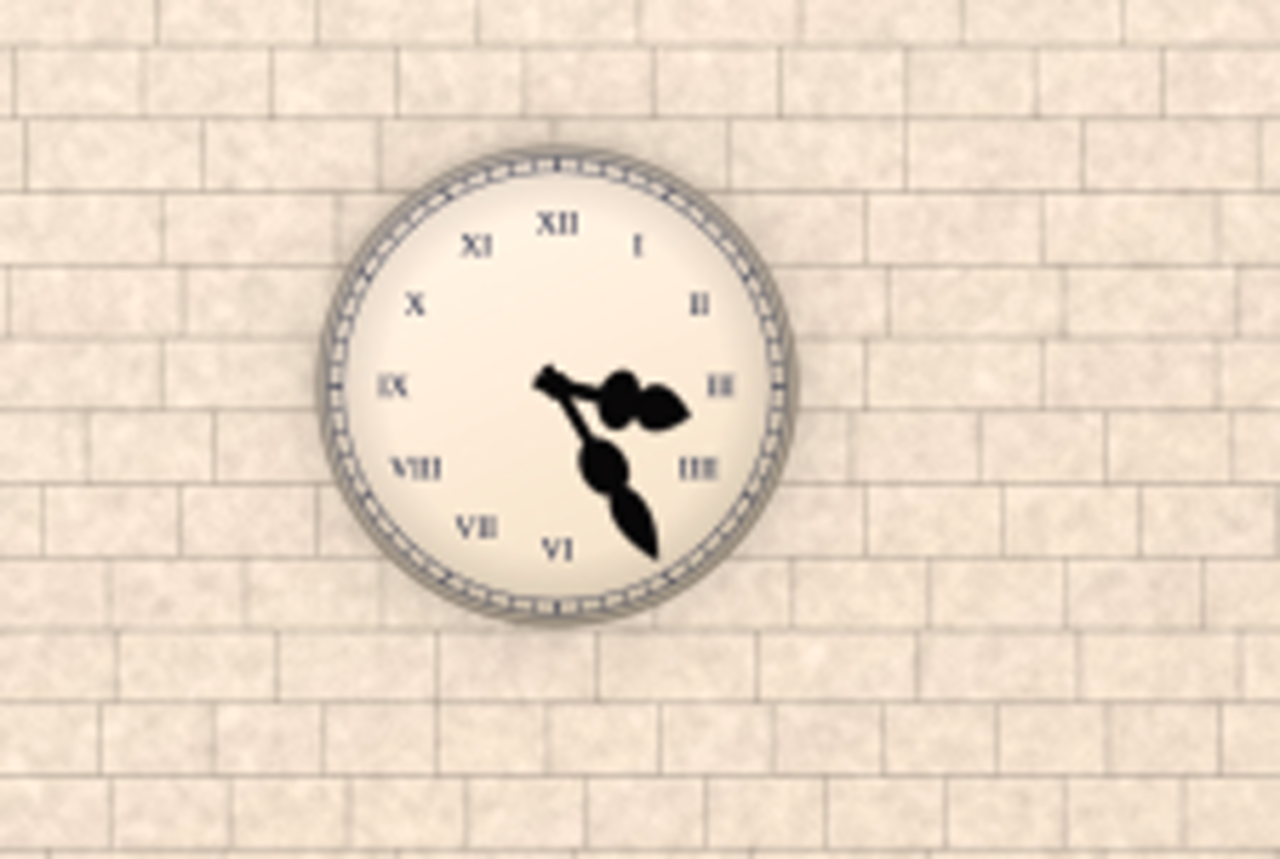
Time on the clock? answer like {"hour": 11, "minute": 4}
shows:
{"hour": 3, "minute": 25}
